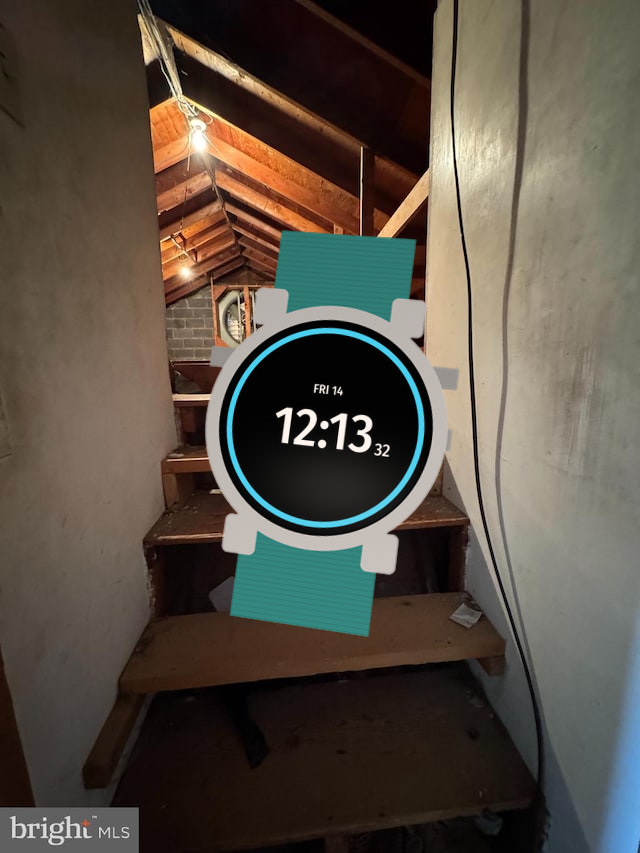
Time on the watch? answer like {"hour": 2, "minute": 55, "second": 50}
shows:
{"hour": 12, "minute": 13, "second": 32}
